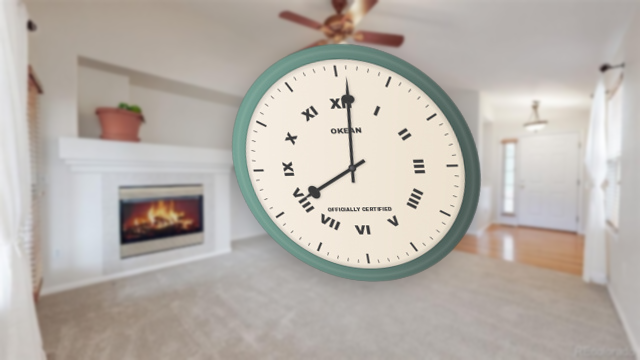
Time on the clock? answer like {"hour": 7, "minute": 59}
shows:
{"hour": 8, "minute": 1}
